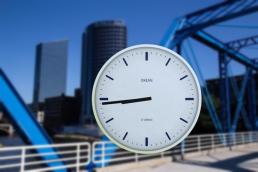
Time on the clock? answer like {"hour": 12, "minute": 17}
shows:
{"hour": 8, "minute": 44}
